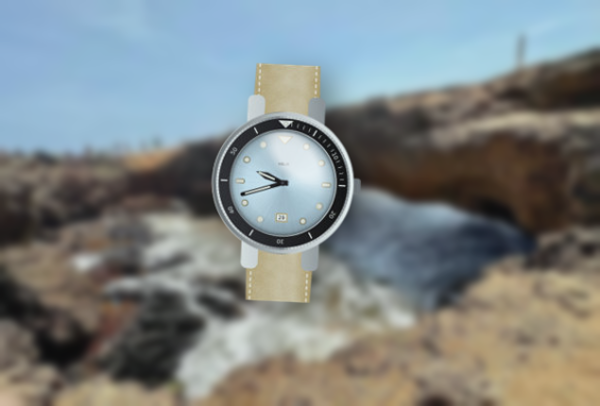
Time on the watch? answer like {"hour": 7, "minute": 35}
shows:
{"hour": 9, "minute": 42}
